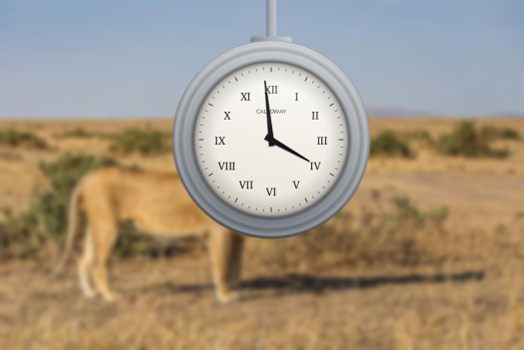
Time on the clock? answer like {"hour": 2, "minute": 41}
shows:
{"hour": 3, "minute": 59}
